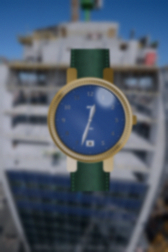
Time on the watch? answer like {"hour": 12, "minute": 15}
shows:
{"hour": 12, "minute": 33}
